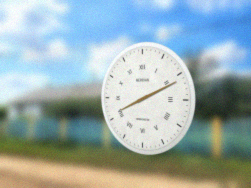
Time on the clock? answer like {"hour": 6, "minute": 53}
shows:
{"hour": 8, "minute": 11}
